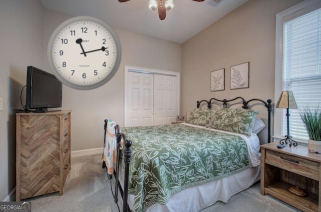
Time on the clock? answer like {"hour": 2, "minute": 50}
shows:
{"hour": 11, "minute": 13}
